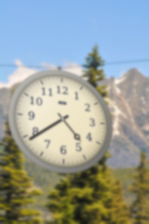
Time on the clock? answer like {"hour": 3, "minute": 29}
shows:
{"hour": 4, "minute": 39}
